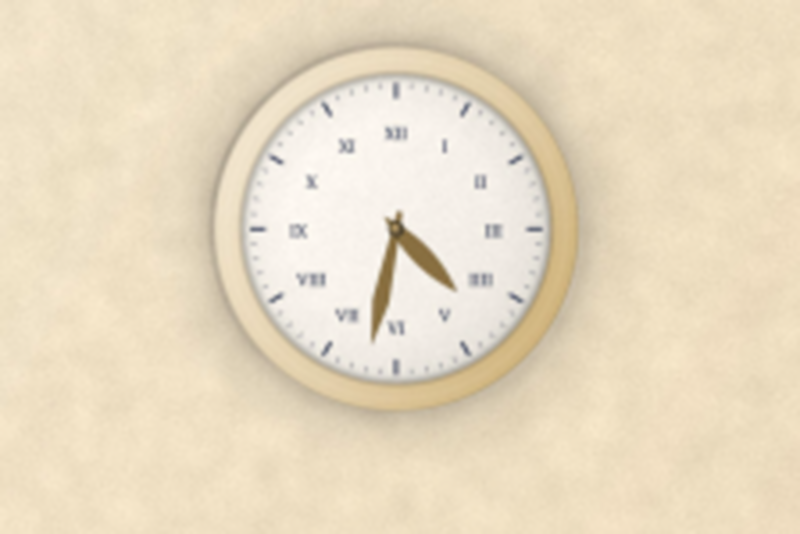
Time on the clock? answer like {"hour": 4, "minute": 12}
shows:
{"hour": 4, "minute": 32}
